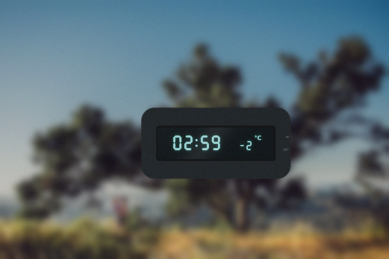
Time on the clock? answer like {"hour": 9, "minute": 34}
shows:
{"hour": 2, "minute": 59}
